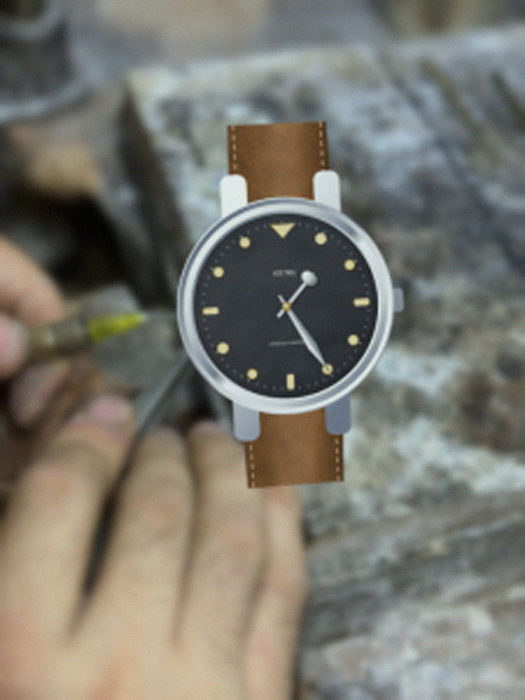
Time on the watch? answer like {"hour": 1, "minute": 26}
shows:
{"hour": 1, "minute": 25}
